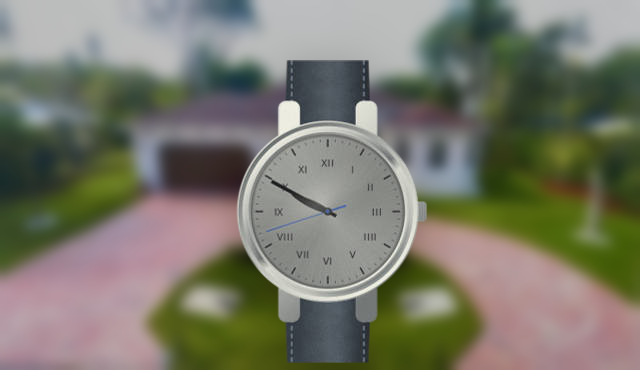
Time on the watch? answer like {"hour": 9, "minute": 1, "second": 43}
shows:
{"hour": 9, "minute": 49, "second": 42}
